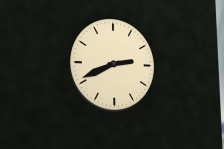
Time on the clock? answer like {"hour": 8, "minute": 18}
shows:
{"hour": 2, "minute": 41}
